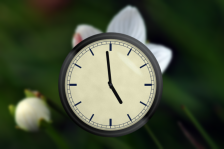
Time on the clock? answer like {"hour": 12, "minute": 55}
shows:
{"hour": 4, "minute": 59}
